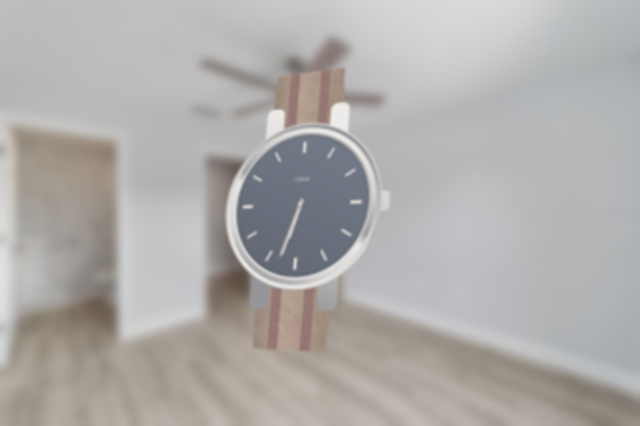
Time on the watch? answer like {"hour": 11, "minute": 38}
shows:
{"hour": 6, "minute": 33}
